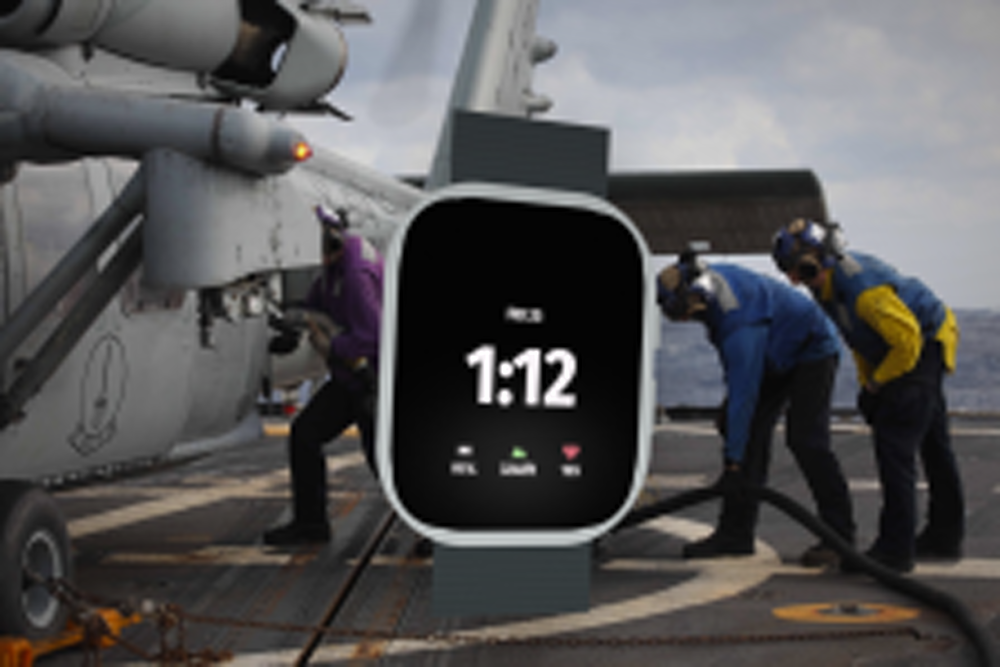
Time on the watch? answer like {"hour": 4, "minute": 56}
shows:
{"hour": 1, "minute": 12}
